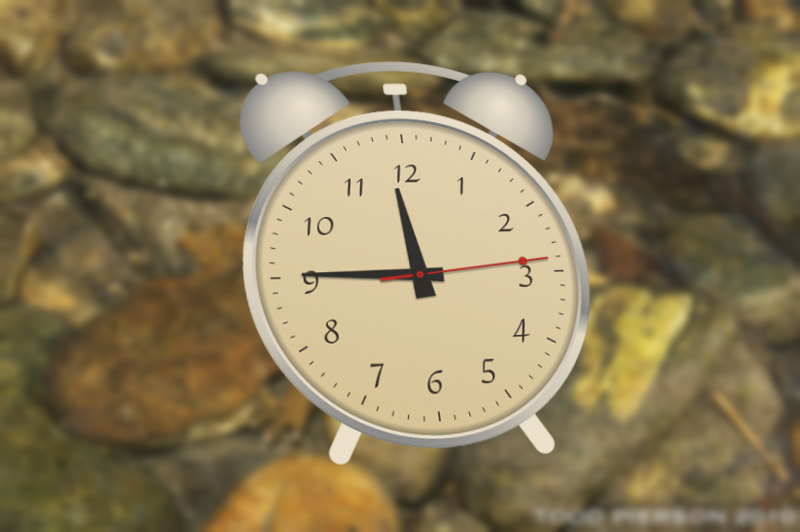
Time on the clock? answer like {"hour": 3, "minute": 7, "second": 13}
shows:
{"hour": 11, "minute": 45, "second": 14}
